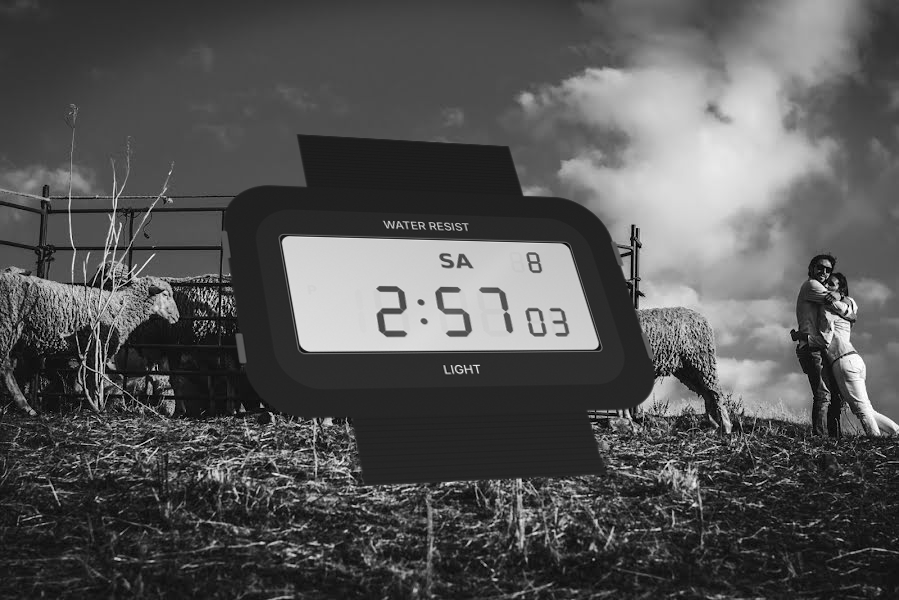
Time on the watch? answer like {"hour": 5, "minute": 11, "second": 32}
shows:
{"hour": 2, "minute": 57, "second": 3}
